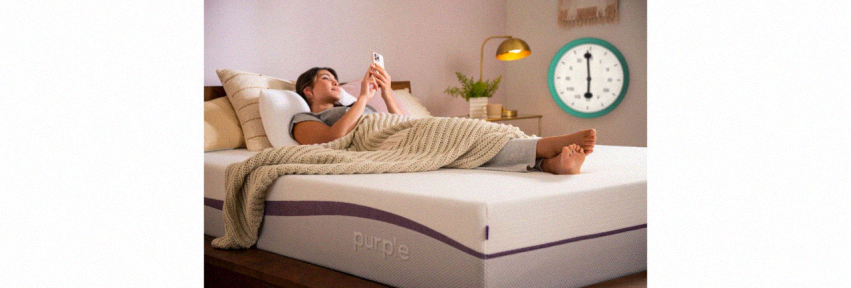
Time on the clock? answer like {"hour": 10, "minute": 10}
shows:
{"hour": 5, "minute": 59}
